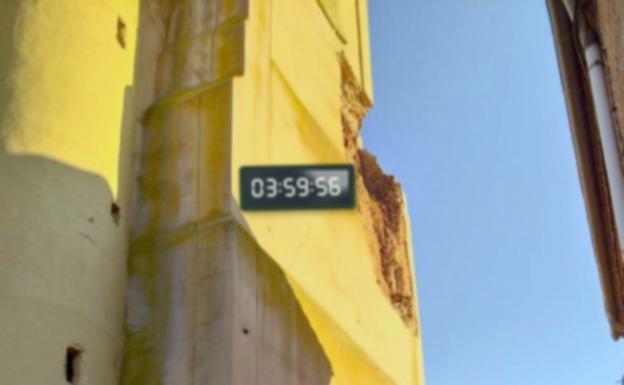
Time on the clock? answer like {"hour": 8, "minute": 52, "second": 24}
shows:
{"hour": 3, "minute": 59, "second": 56}
